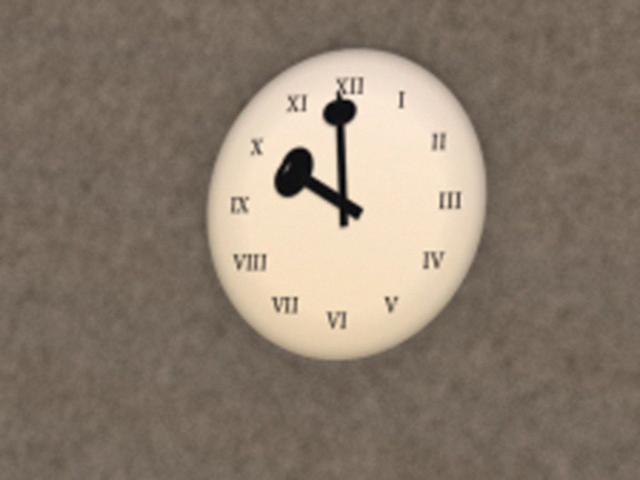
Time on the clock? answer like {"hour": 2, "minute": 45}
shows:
{"hour": 9, "minute": 59}
